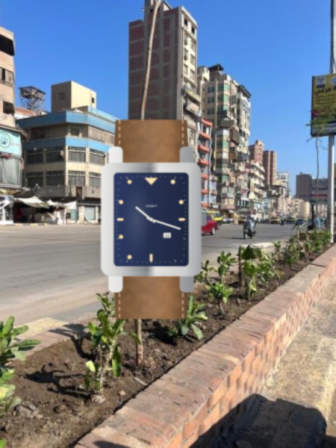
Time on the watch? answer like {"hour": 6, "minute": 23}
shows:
{"hour": 10, "minute": 18}
